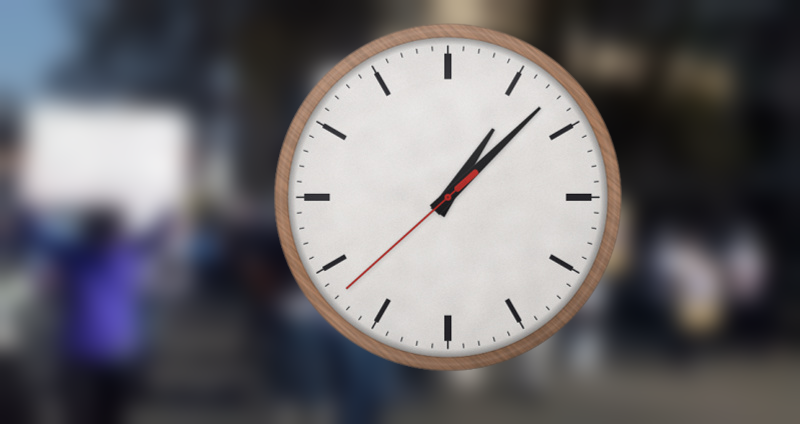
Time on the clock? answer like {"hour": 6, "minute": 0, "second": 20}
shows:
{"hour": 1, "minute": 7, "second": 38}
